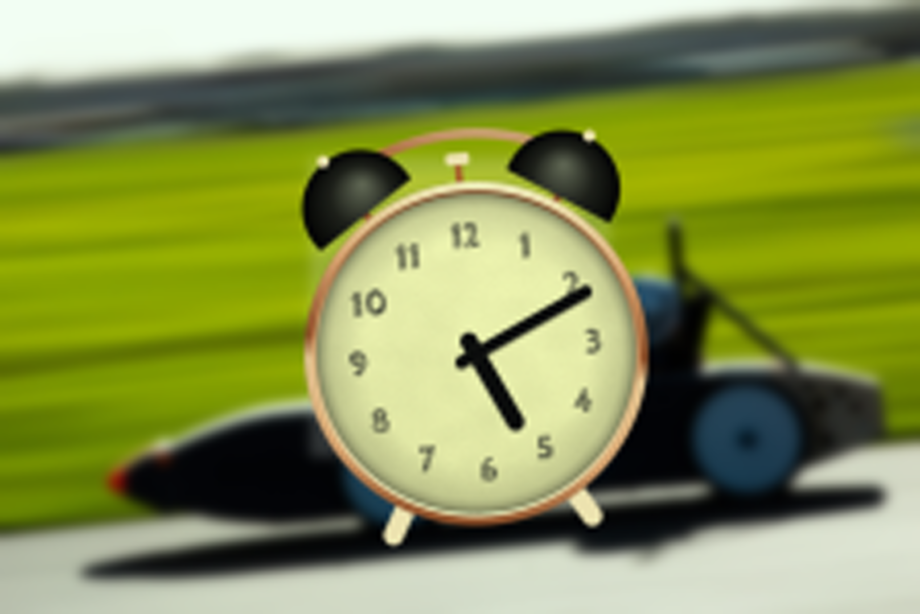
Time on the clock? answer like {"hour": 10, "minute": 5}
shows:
{"hour": 5, "minute": 11}
